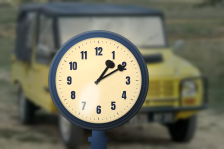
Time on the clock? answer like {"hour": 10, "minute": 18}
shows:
{"hour": 1, "minute": 10}
